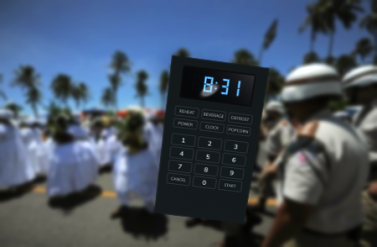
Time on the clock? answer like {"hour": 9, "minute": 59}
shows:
{"hour": 8, "minute": 31}
